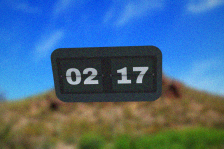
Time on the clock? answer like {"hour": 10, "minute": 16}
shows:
{"hour": 2, "minute": 17}
